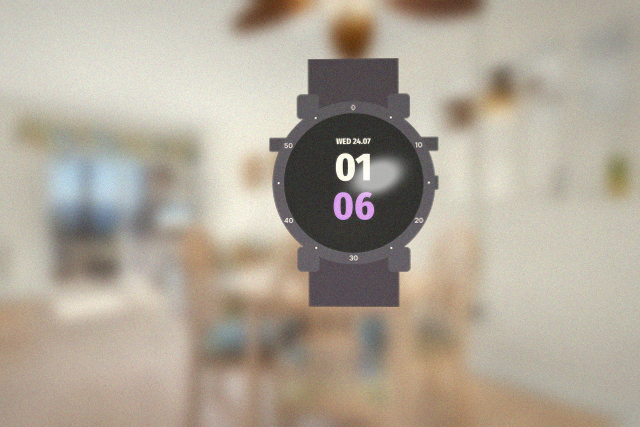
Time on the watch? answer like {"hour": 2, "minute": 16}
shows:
{"hour": 1, "minute": 6}
